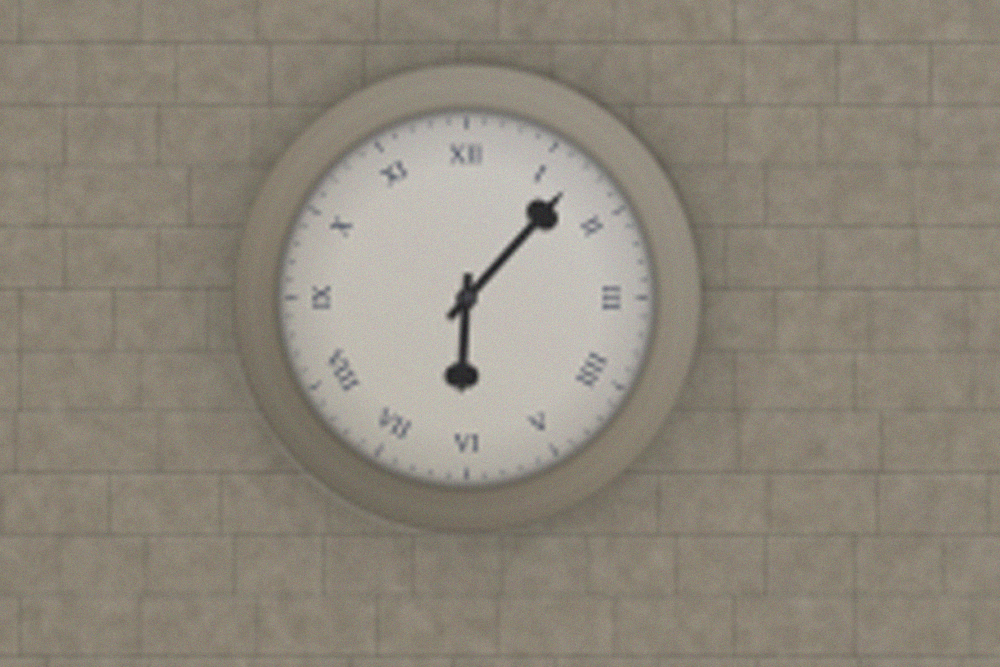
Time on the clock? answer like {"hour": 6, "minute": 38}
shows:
{"hour": 6, "minute": 7}
